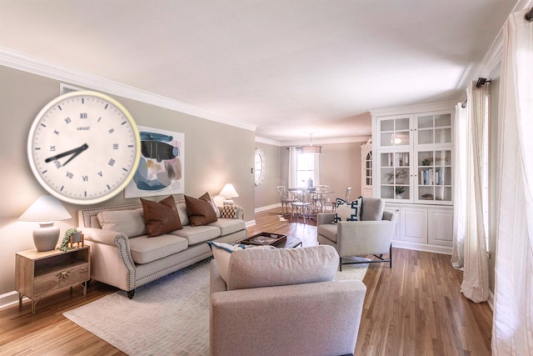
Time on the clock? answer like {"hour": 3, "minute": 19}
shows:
{"hour": 7, "minute": 42}
